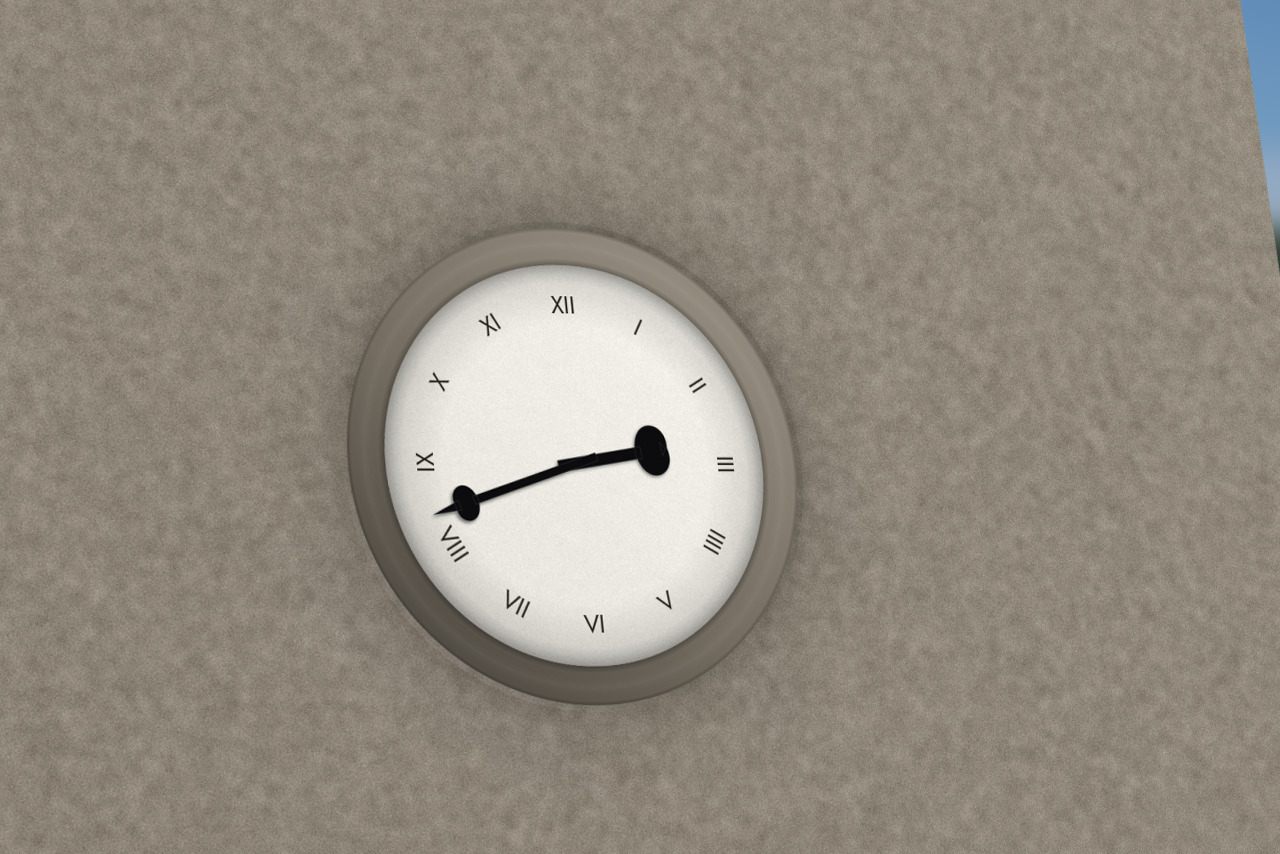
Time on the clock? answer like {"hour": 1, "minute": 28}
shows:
{"hour": 2, "minute": 42}
